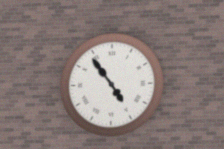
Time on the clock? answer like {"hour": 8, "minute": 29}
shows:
{"hour": 4, "minute": 54}
